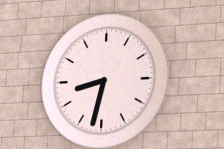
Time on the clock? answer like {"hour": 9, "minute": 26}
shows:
{"hour": 8, "minute": 32}
